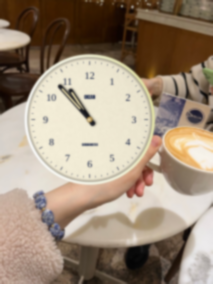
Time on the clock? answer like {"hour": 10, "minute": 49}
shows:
{"hour": 10, "minute": 53}
